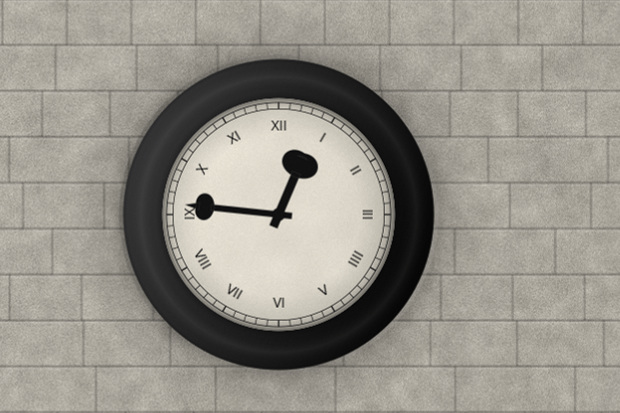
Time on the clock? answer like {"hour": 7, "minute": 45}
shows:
{"hour": 12, "minute": 46}
